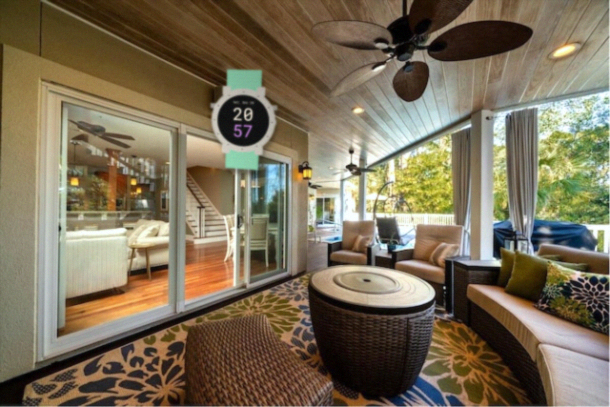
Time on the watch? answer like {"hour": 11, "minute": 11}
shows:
{"hour": 20, "minute": 57}
